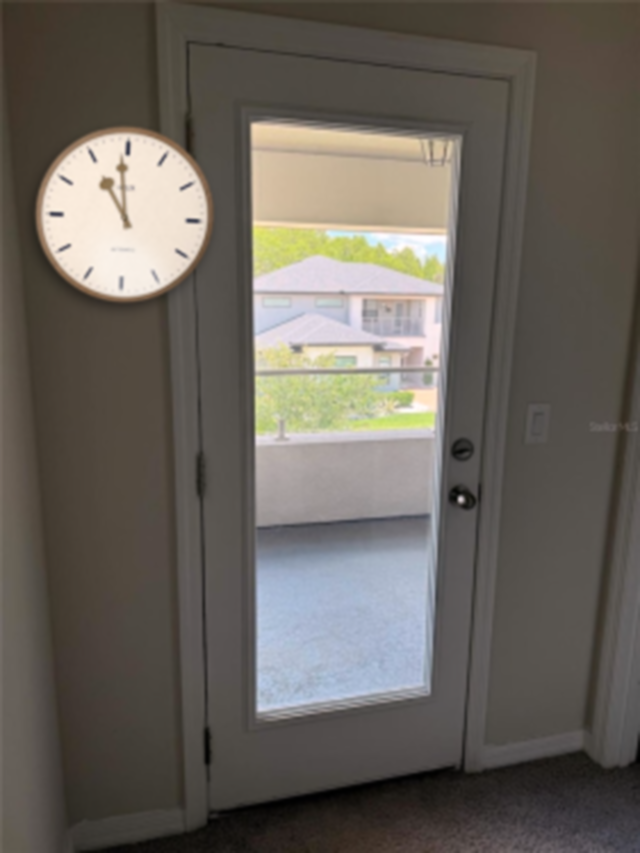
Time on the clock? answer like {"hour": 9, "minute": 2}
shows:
{"hour": 10, "minute": 59}
